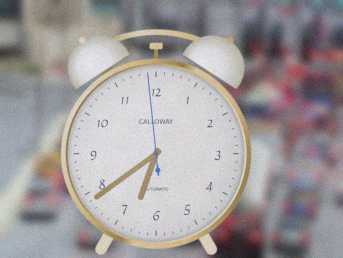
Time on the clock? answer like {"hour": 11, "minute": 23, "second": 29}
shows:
{"hour": 6, "minute": 38, "second": 59}
